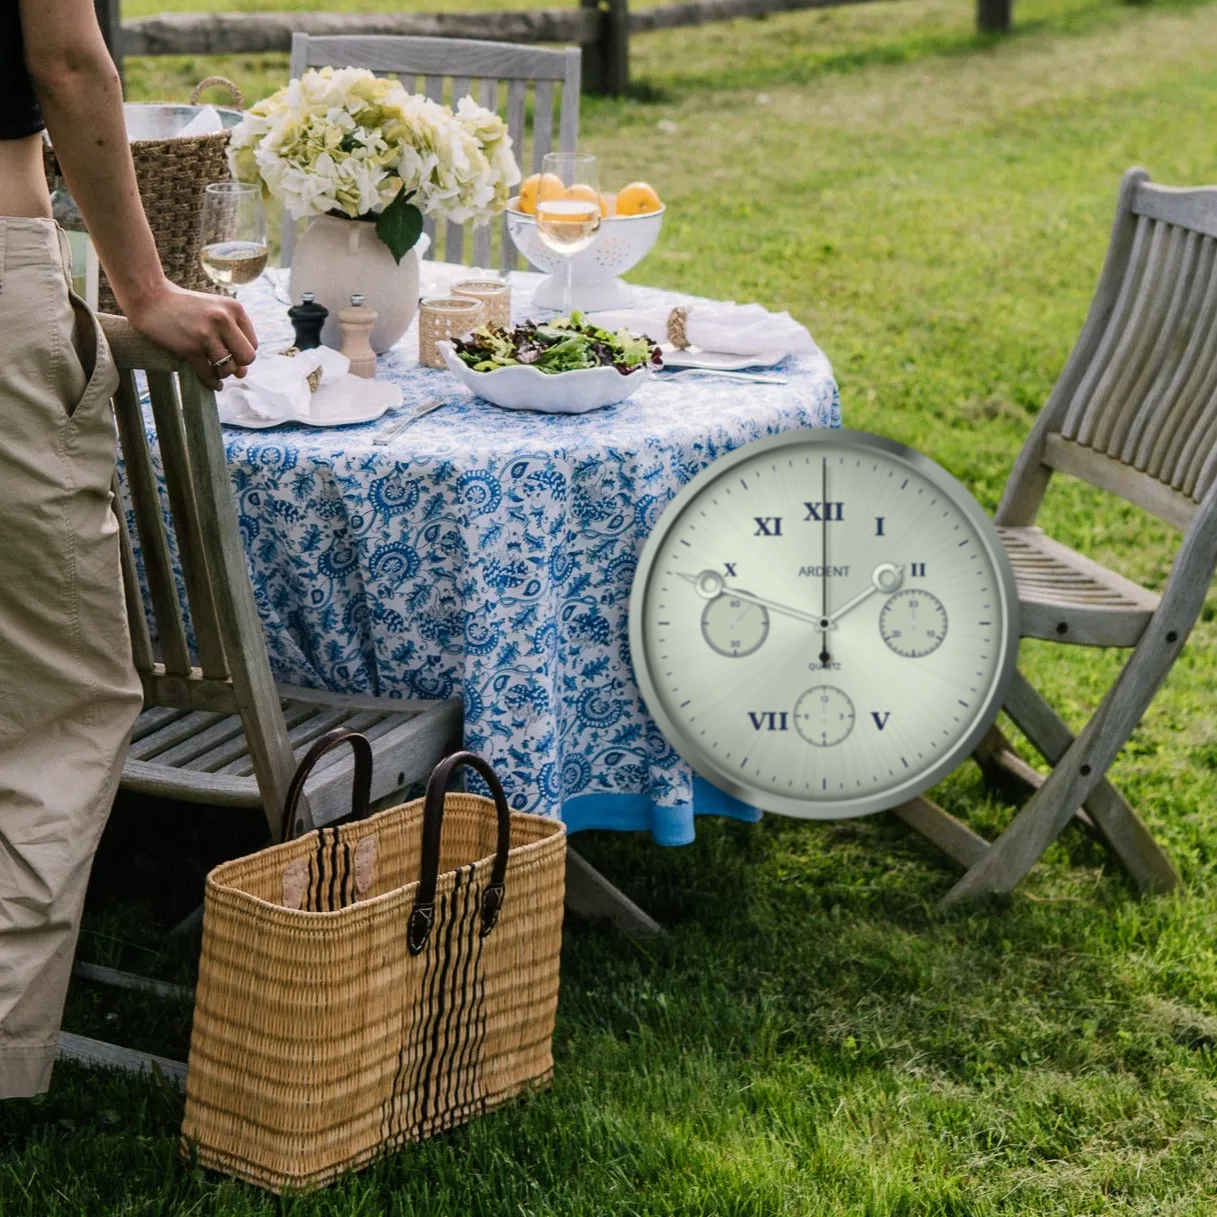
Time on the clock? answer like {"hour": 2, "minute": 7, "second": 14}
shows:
{"hour": 1, "minute": 48, "second": 7}
